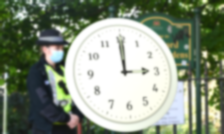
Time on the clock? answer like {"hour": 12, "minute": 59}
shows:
{"hour": 3, "minute": 0}
